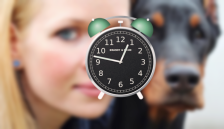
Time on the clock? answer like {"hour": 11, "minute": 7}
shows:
{"hour": 12, "minute": 47}
